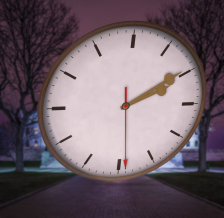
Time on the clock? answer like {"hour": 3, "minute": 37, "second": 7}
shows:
{"hour": 2, "minute": 9, "second": 29}
